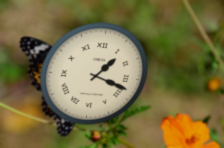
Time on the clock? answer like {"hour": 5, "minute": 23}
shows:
{"hour": 1, "minute": 18}
